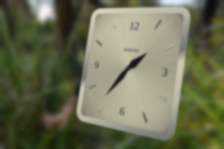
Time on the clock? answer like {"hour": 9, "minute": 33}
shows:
{"hour": 1, "minute": 36}
